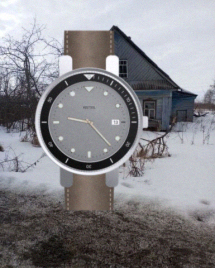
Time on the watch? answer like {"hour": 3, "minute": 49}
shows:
{"hour": 9, "minute": 23}
